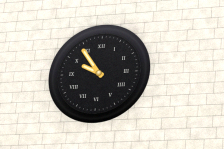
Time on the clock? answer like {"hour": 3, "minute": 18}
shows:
{"hour": 9, "minute": 54}
